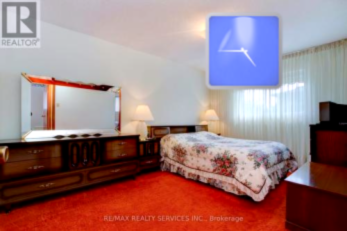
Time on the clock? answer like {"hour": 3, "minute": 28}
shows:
{"hour": 4, "minute": 45}
